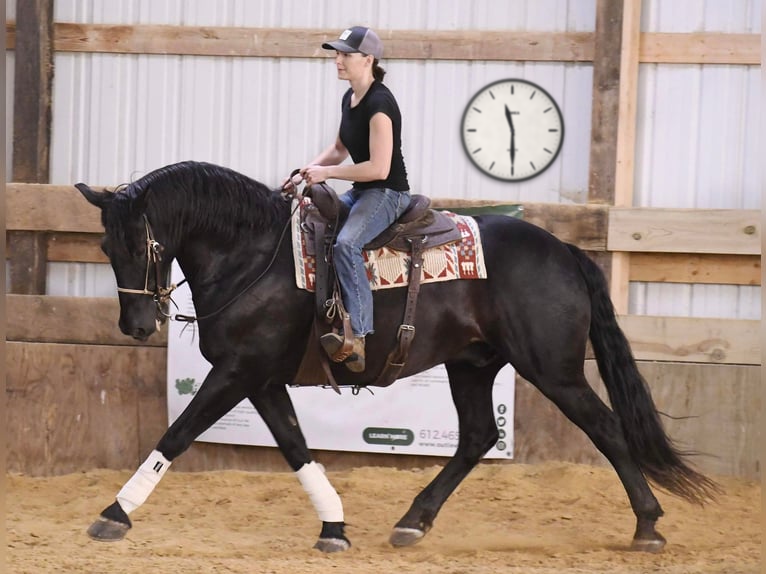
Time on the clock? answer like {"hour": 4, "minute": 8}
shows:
{"hour": 11, "minute": 30}
